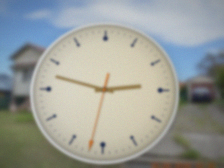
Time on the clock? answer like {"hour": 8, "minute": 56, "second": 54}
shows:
{"hour": 2, "minute": 47, "second": 32}
